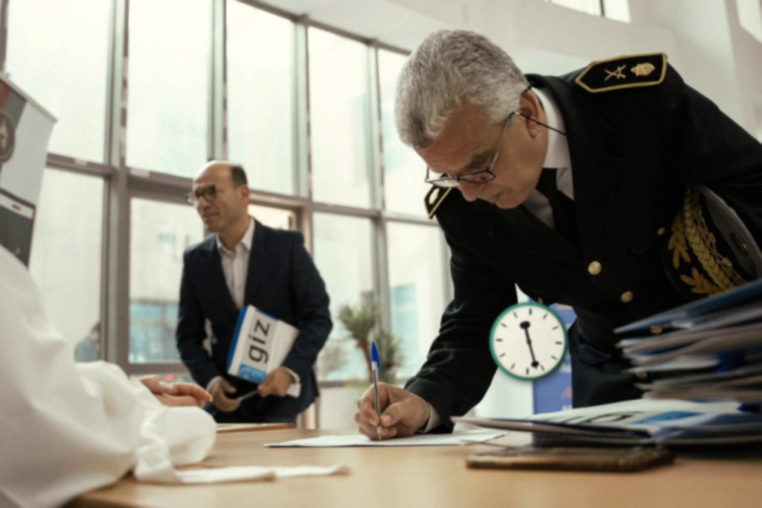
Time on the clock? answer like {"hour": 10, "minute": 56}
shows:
{"hour": 11, "minute": 27}
